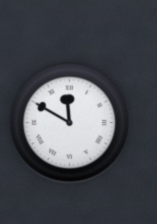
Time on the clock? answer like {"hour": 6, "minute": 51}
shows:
{"hour": 11, "minute": 50}
